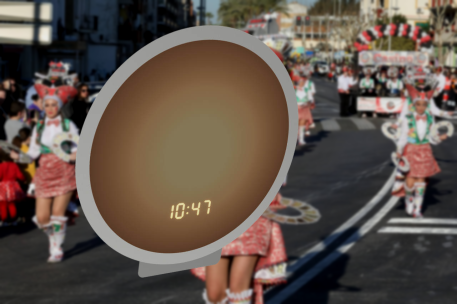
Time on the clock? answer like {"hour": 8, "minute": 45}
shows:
{"hour": 10, "minute": 47}
